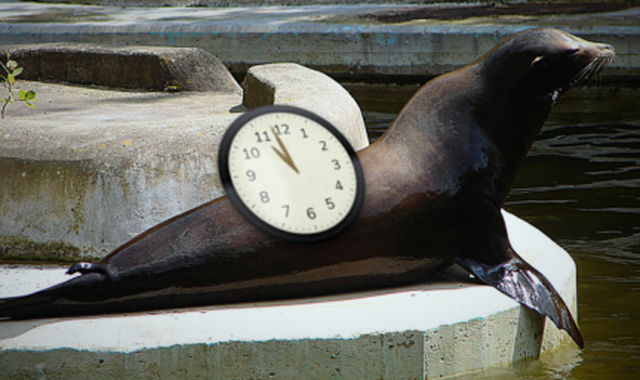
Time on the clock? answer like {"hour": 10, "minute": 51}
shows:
{"hour": 10, "minute": 58}
